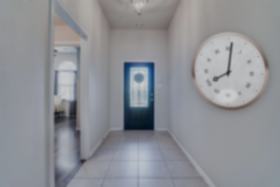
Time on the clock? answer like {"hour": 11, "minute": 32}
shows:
{"hour": 8, "minute": 1}
